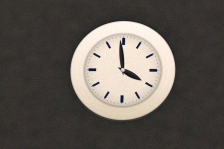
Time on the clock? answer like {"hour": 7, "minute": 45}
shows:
{"hour": 3, "minute": 59}
